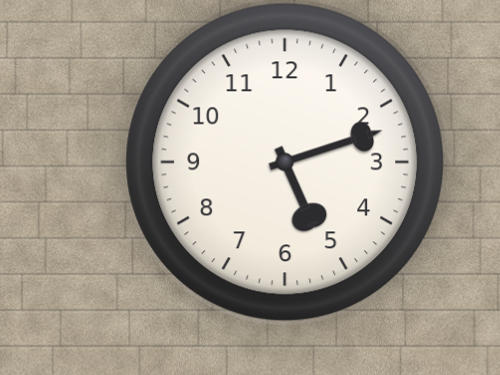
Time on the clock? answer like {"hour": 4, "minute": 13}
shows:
{"hour": 5, "minute": 12}
